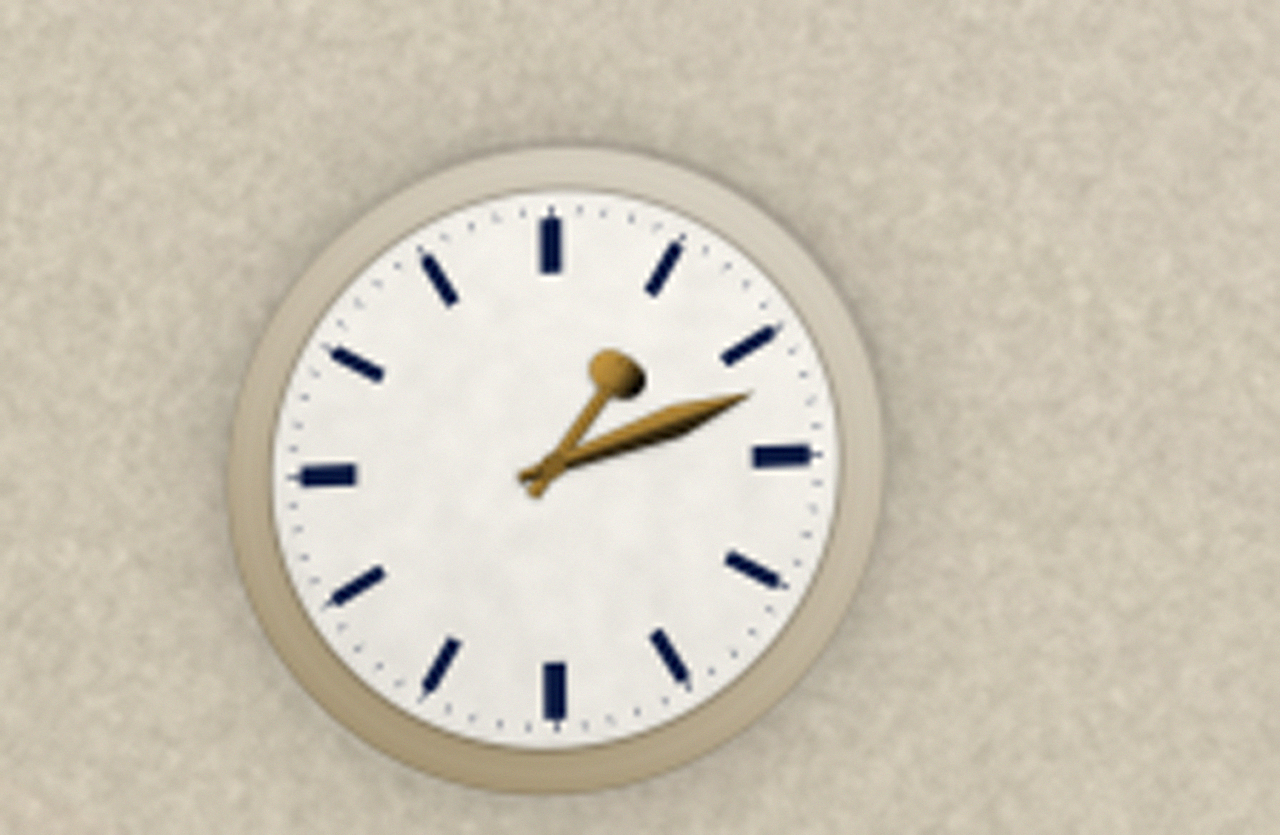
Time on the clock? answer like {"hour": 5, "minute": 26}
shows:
{"hour": 1, "minute": 12}
